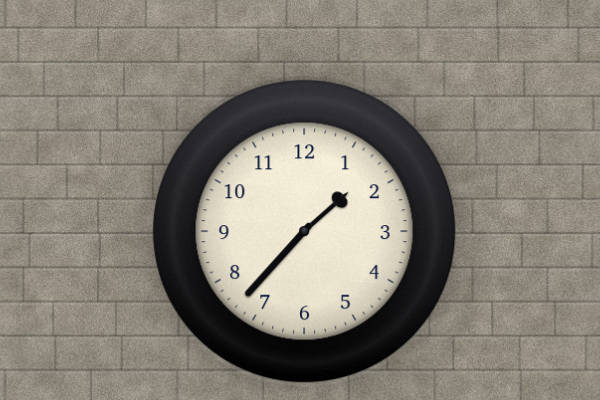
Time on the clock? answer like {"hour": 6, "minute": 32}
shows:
{"hour": 1, "minute": 37}
